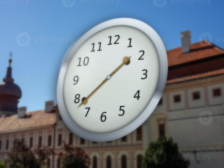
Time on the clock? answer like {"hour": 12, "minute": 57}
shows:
{"hour": 1, "minute": 38}
